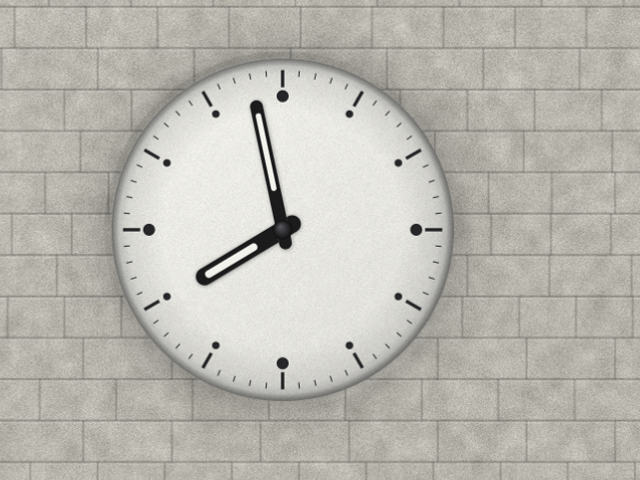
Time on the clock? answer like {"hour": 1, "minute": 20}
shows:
{"hour": 7, "minute": 58}
